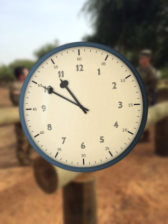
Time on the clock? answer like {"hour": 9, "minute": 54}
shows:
{"hour": 10, "minute": 50}
